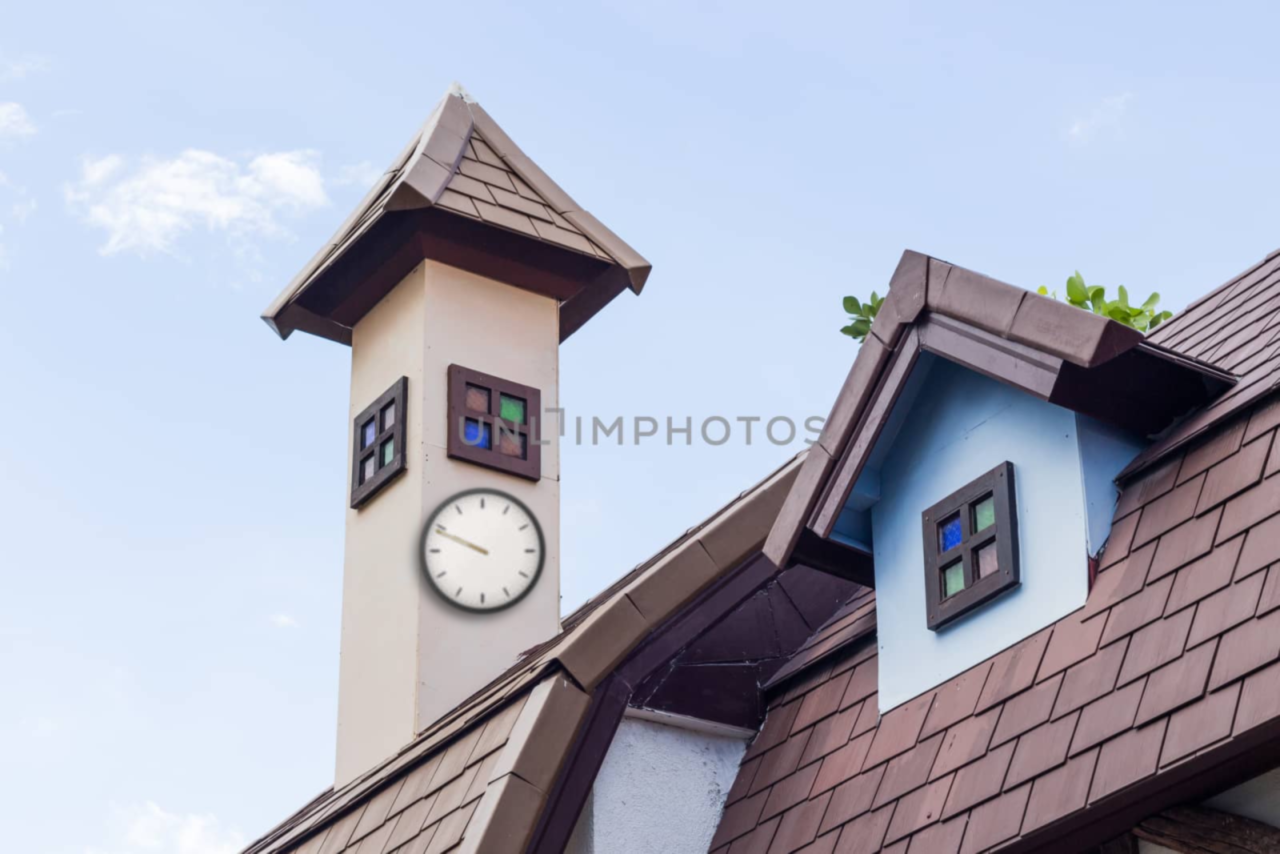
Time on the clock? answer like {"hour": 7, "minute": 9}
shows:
{"hour": 9, "minute": 49}
